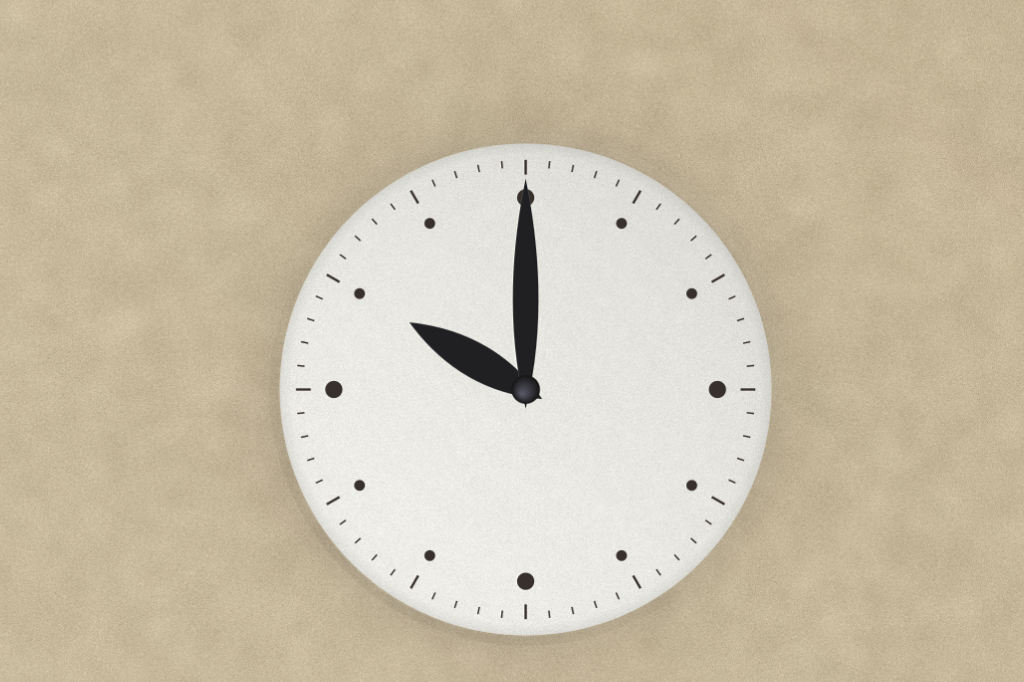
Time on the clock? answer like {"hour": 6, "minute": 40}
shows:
{"hour": 10, "minute": 0}
